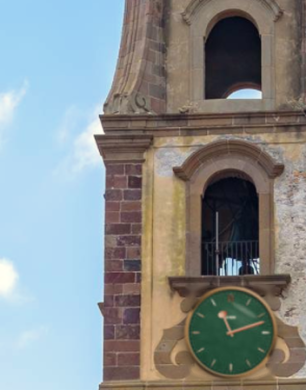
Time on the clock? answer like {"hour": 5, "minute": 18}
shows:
{"hour": 11, "minute": 12}
